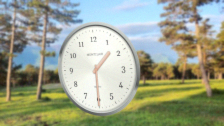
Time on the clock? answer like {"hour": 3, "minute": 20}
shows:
{"hour": 1, "minute": 30}
